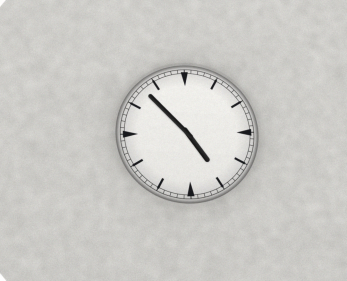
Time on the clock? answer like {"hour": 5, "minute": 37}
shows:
{"hour": 4, "minute": 53}
